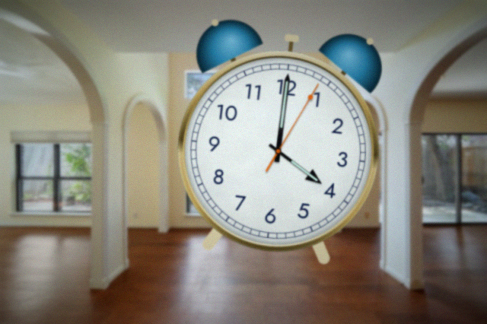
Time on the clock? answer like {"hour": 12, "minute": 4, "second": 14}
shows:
{"hour": 4, "minute": 0, "second": 4}
